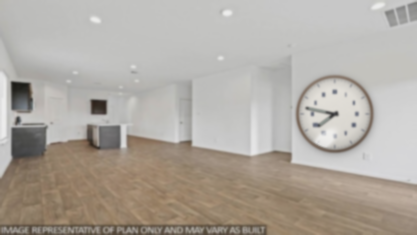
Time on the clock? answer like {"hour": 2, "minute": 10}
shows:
{"hour": 7, "minute": 47}
